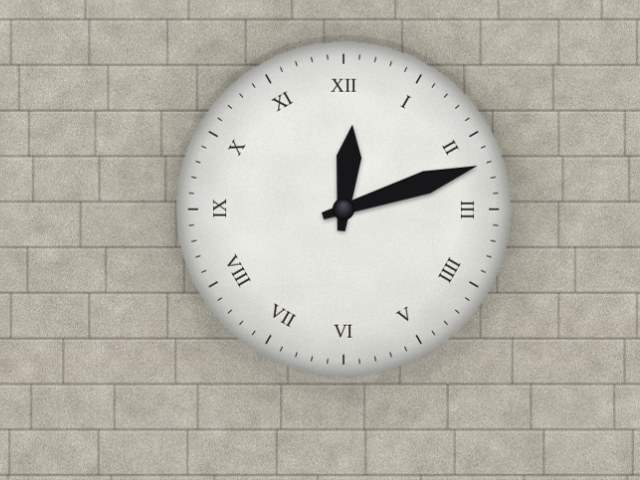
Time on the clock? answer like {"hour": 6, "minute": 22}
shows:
{"hour": 12, "minute": 12}
